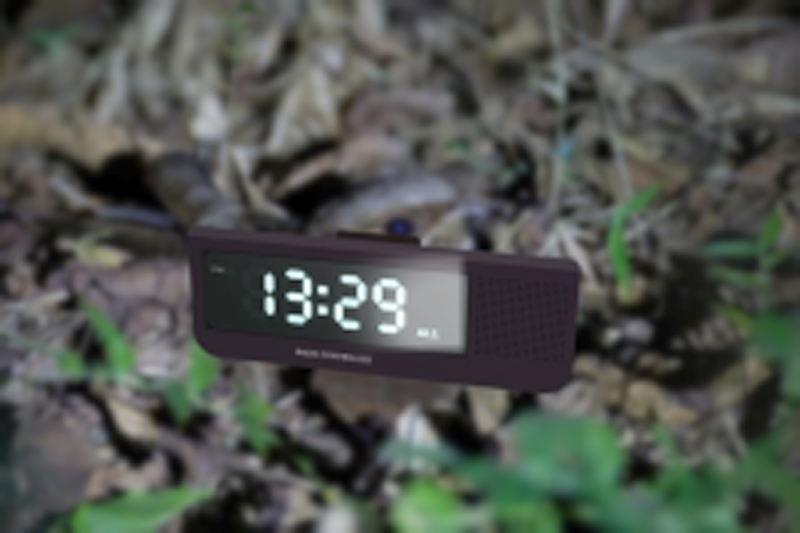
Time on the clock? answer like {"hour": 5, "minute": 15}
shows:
{"hour": 13, "minute": 29}
